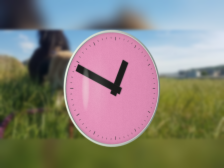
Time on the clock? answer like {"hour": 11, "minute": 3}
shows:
{"hour": 12, "minute": 49}
